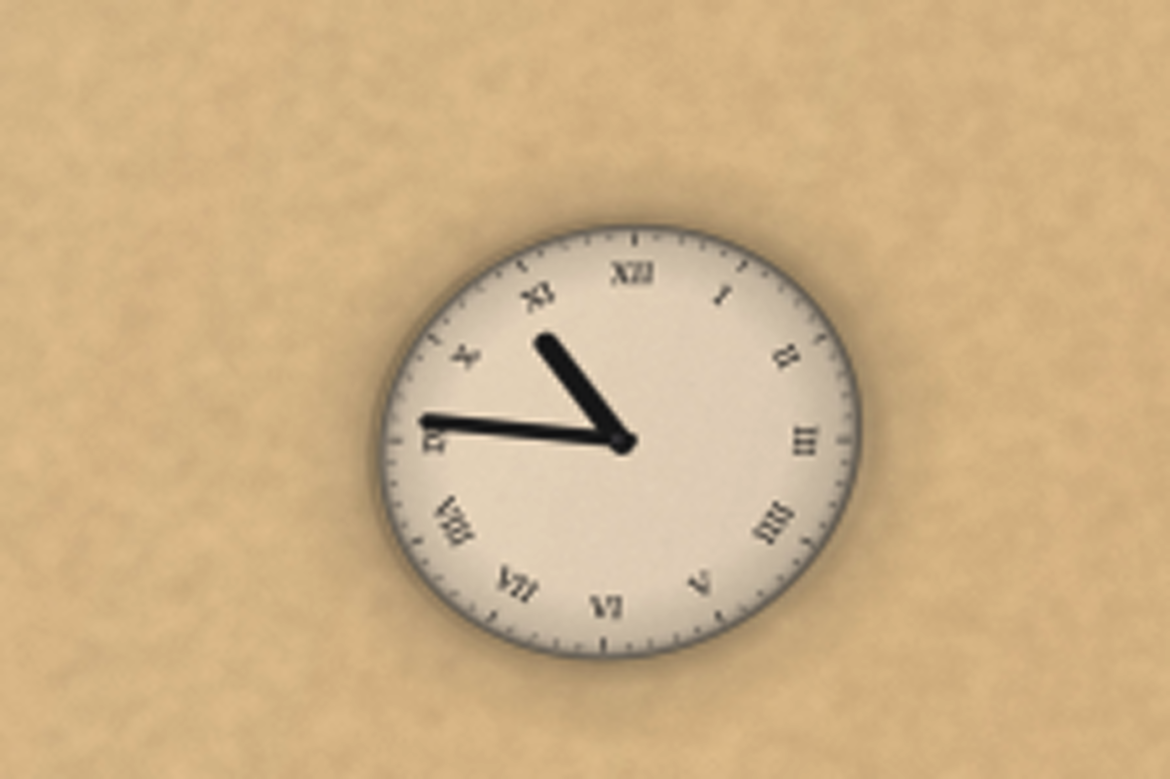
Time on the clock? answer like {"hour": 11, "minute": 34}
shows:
{"hour": 10, "minute": 46}
